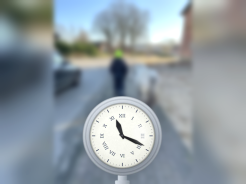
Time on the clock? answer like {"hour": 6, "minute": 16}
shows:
{"hour": 11, "minute": 19}
